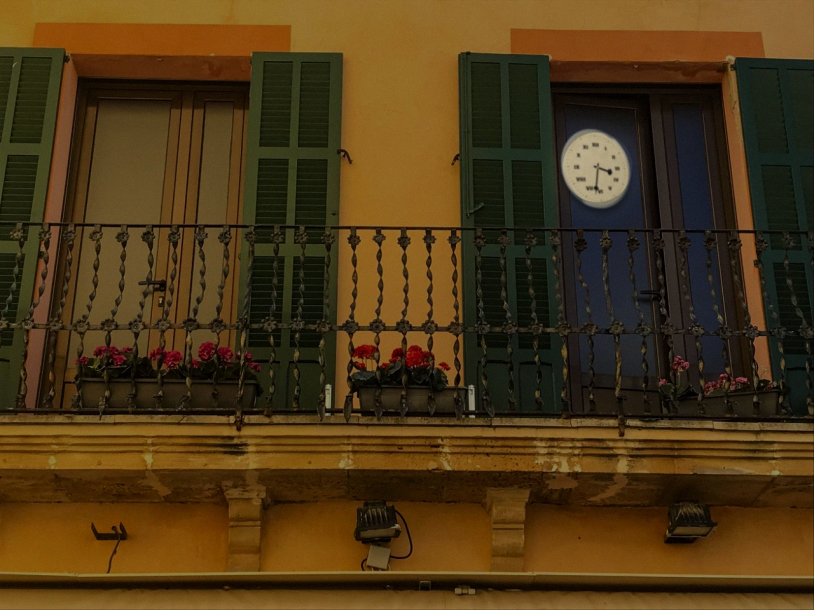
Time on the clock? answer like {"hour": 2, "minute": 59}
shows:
{"hour": 3, "minute": 32}
